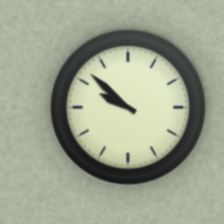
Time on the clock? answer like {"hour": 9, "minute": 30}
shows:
{"hour": 9, "minute": 52}
